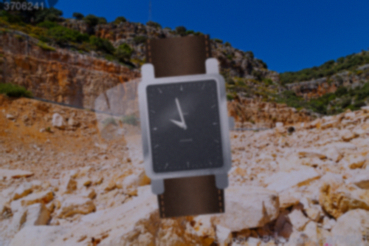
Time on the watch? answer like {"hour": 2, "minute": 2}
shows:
{"hour": 9, "minute": 58}
